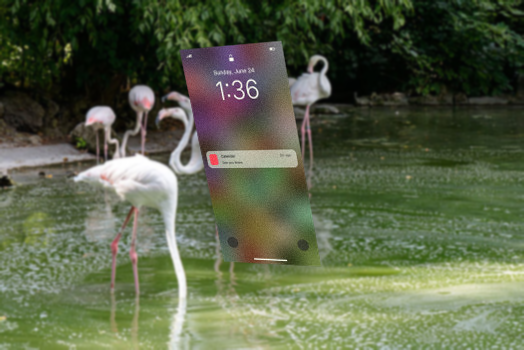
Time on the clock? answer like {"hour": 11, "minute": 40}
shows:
{"hour": 1, "minute": 36}
